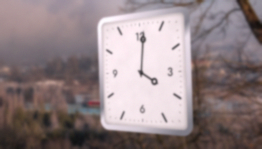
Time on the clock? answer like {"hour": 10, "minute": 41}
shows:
{"hour": 4, "minute": 1}
